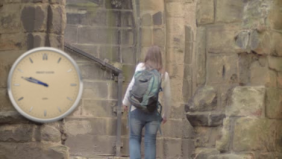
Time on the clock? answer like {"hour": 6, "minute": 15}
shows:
{"hour": 9, "minute": 48}
